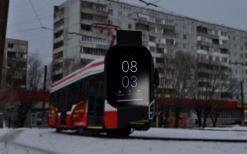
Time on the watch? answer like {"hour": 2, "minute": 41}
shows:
{"hour": 8, "minute": 3}
